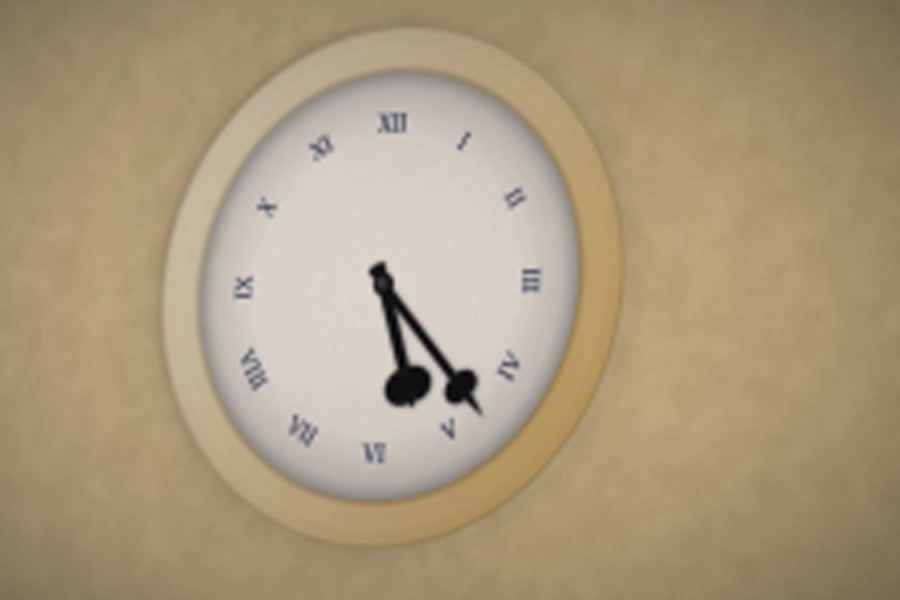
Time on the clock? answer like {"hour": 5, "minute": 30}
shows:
{"hour": 5, "minute": 23}
